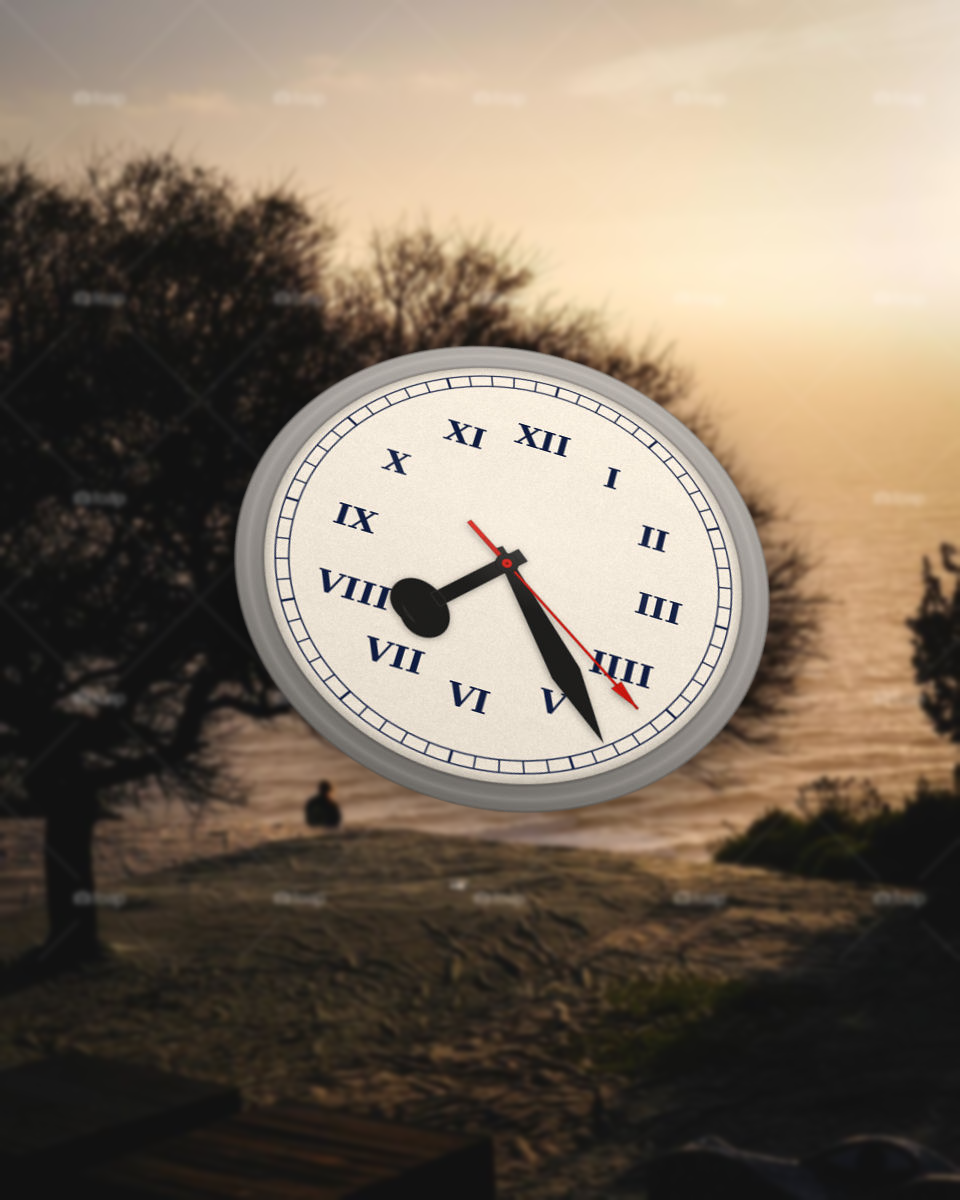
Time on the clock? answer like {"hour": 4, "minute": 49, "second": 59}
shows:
{"hour": 7, "minute": 23, "second": 21}
